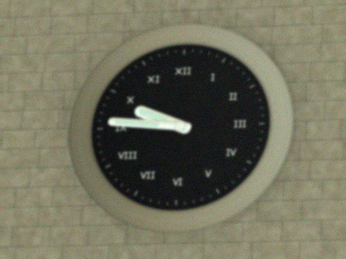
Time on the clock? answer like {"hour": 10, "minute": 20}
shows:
{"hour": 9, "minute": 46}
